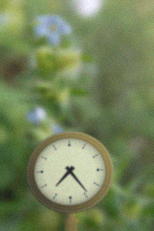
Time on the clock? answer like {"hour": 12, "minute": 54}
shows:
{"hour": 7, "minute": 24}
